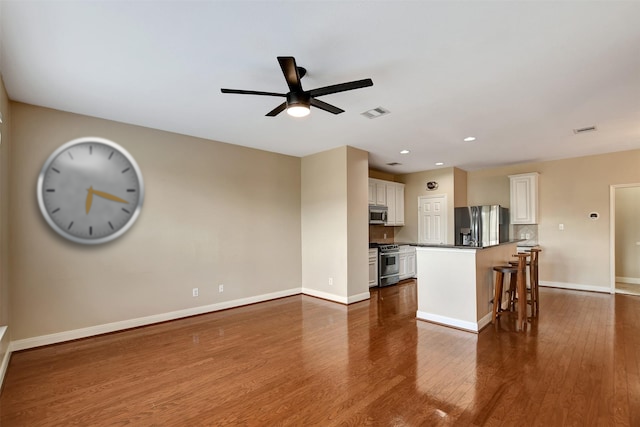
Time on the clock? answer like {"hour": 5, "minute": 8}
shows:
{"hour": 6, "minute": 18}
